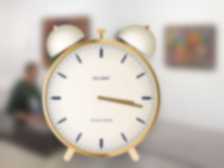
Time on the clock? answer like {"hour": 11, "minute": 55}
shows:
{"hour": 3, "minute": 17}
